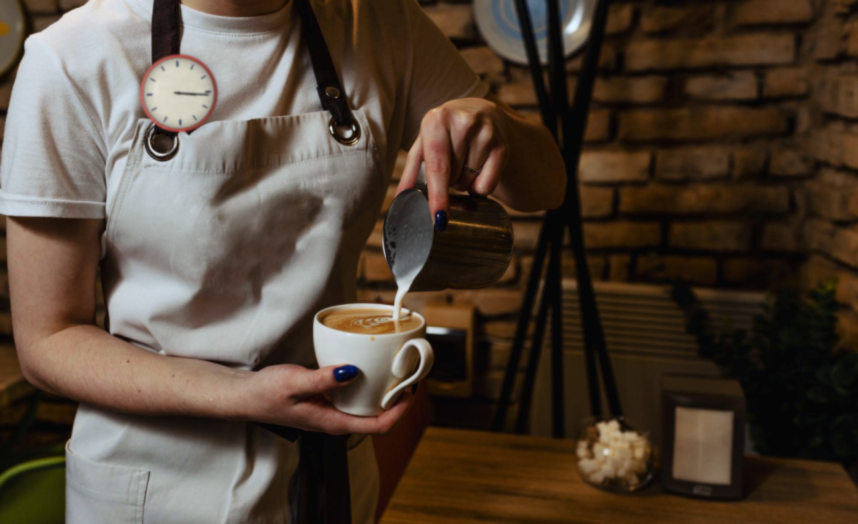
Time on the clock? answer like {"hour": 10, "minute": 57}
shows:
{"hour": 3, "minute": 16}
